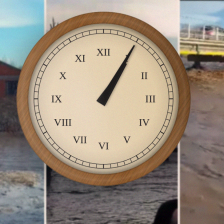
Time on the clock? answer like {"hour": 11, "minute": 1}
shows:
{"hour": 1, "minute": 5}
